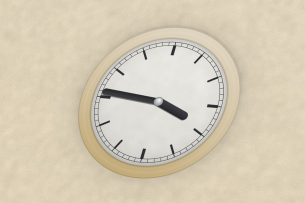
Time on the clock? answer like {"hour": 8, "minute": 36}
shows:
{"hour": 3, "minute": 46}
